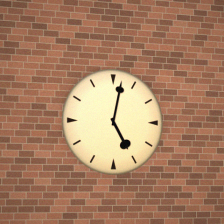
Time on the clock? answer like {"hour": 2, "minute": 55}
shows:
{"hour": 5, "minute": 2}
